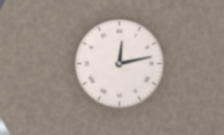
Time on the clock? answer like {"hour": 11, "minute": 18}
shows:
{"hour": 12, "minute": 13}
